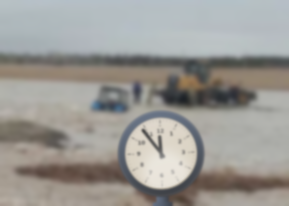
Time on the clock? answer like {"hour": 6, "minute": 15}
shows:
{"hour": 11, "minute": 54}
